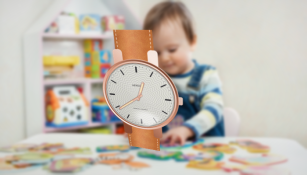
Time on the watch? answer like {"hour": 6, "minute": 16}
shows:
{"hour": 12, "minute": 39}
